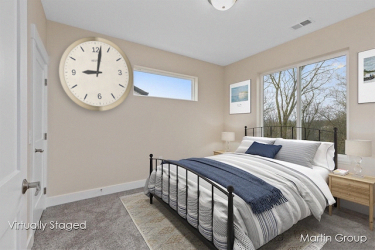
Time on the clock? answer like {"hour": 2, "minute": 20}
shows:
{"hour": 9, "minute": 2}
